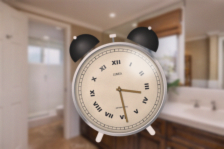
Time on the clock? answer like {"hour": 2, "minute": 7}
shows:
{"hour": 3, "minute": 29}
